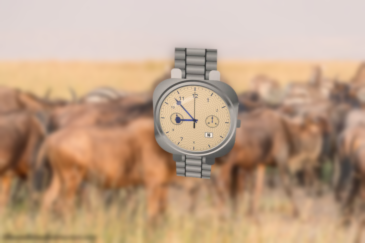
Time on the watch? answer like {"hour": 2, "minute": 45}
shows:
{"hour": 8, "minute": 53}
